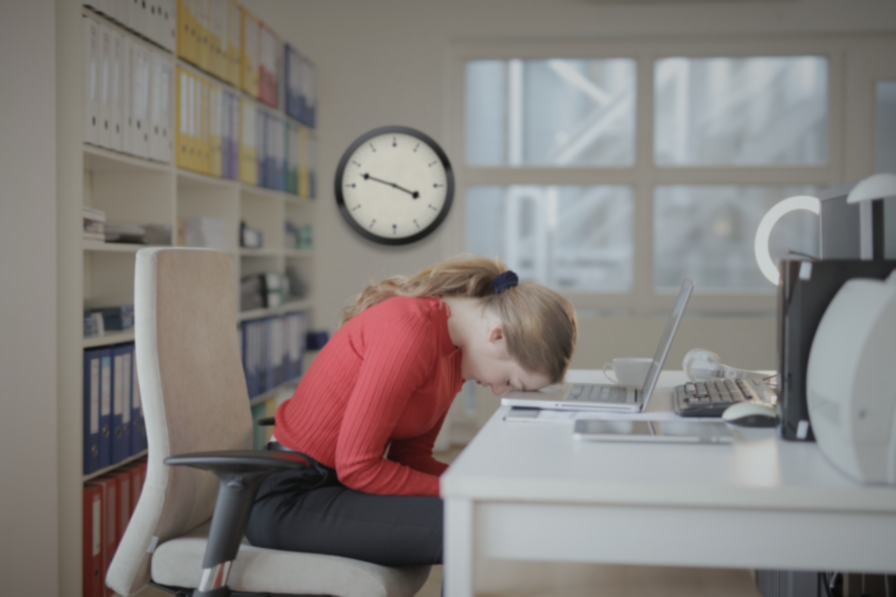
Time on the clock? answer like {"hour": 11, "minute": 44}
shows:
{"hour": 3, "minute": 48}
